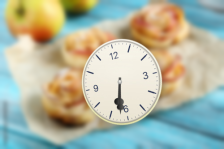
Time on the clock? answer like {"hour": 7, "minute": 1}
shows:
{"hour": 6, "minute": 32}
